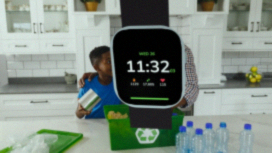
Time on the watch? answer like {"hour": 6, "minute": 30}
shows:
{"hour": 11, "minute": 32}
